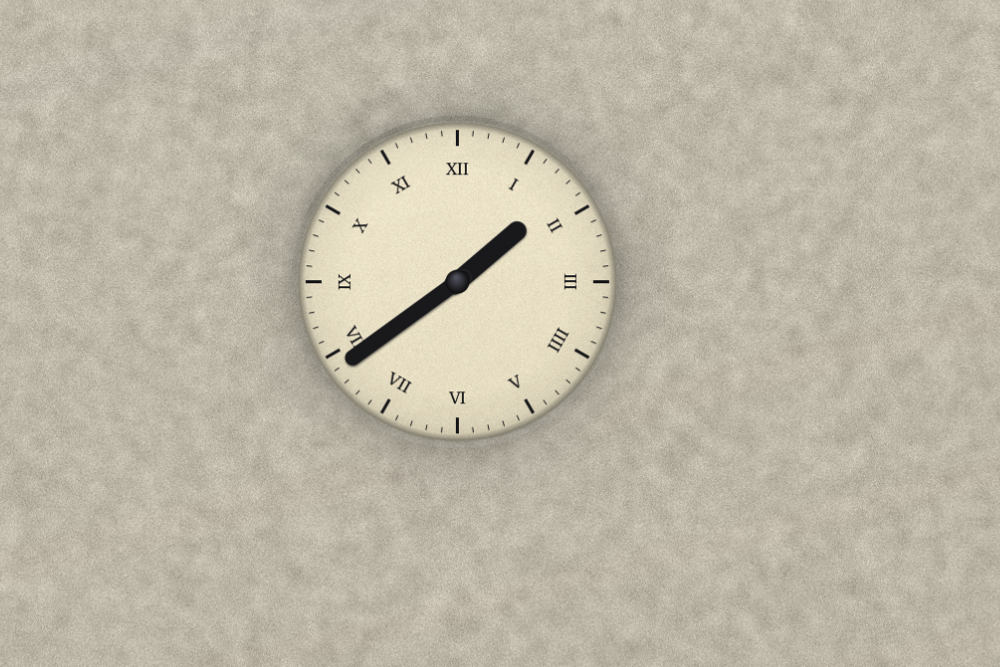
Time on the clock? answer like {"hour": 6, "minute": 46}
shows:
{"hour": 1, "minute": 39}
